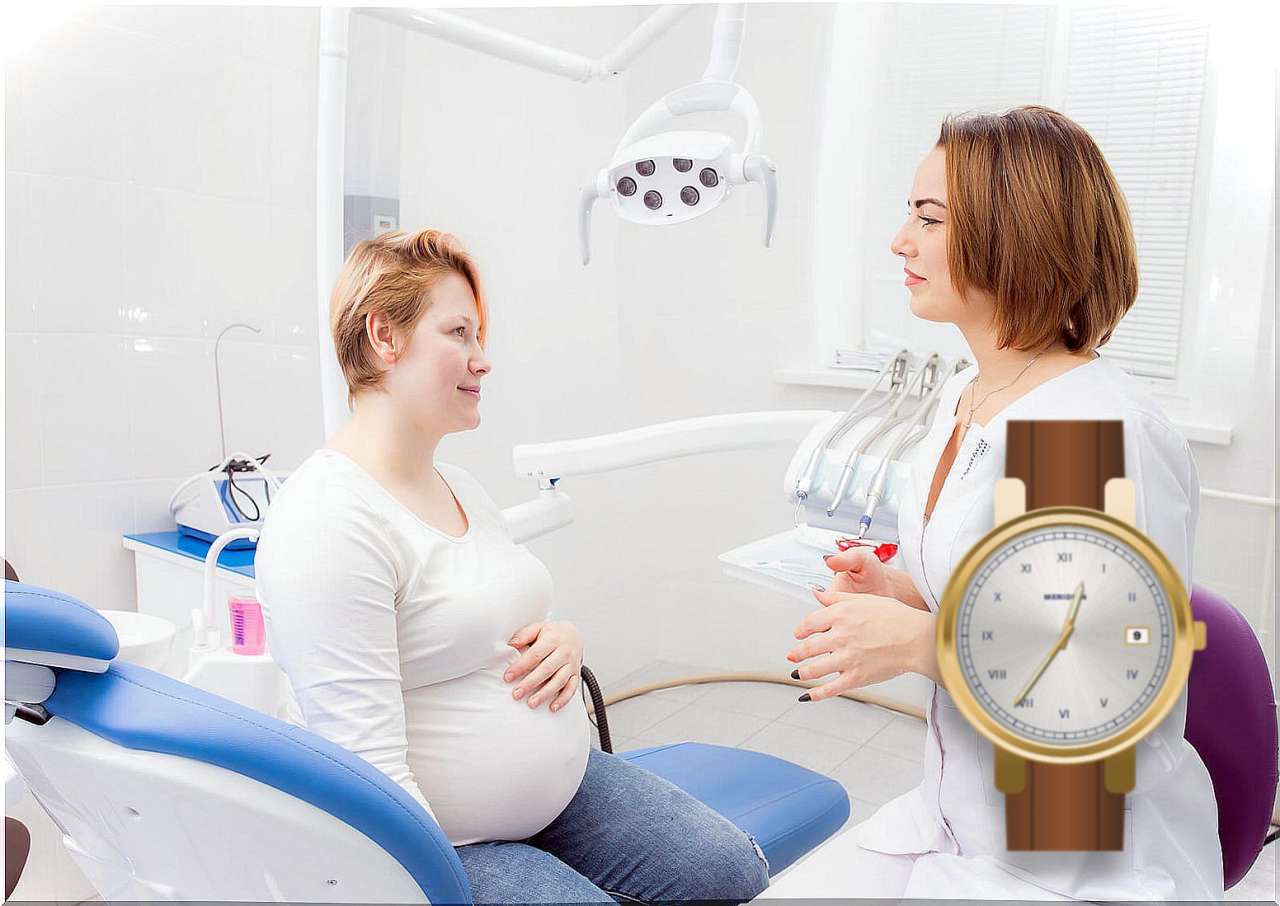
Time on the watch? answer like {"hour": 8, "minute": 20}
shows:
{"hour": 12, "minute": 36}
